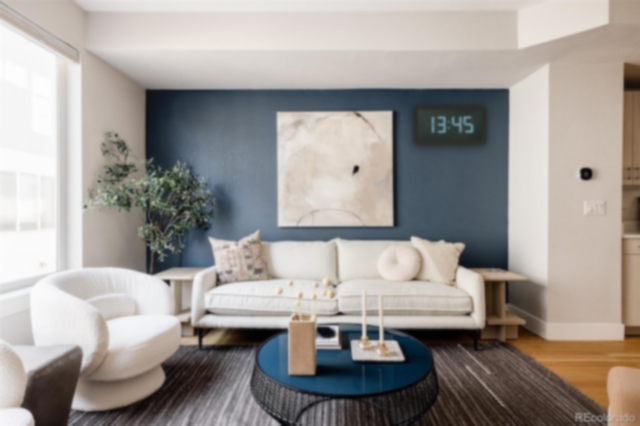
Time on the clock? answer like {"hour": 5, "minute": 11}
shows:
{"hour": 13, "minute": 45}
